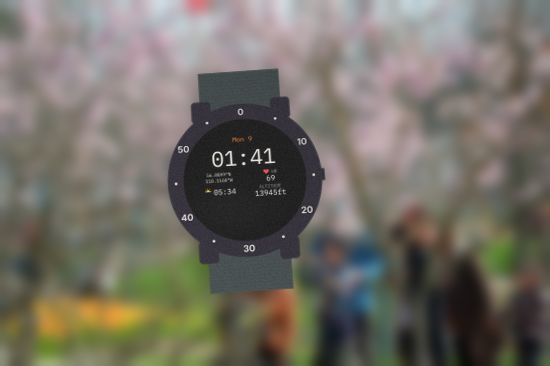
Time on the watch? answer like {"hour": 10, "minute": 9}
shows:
{"hour": 1, "minute": 41}
